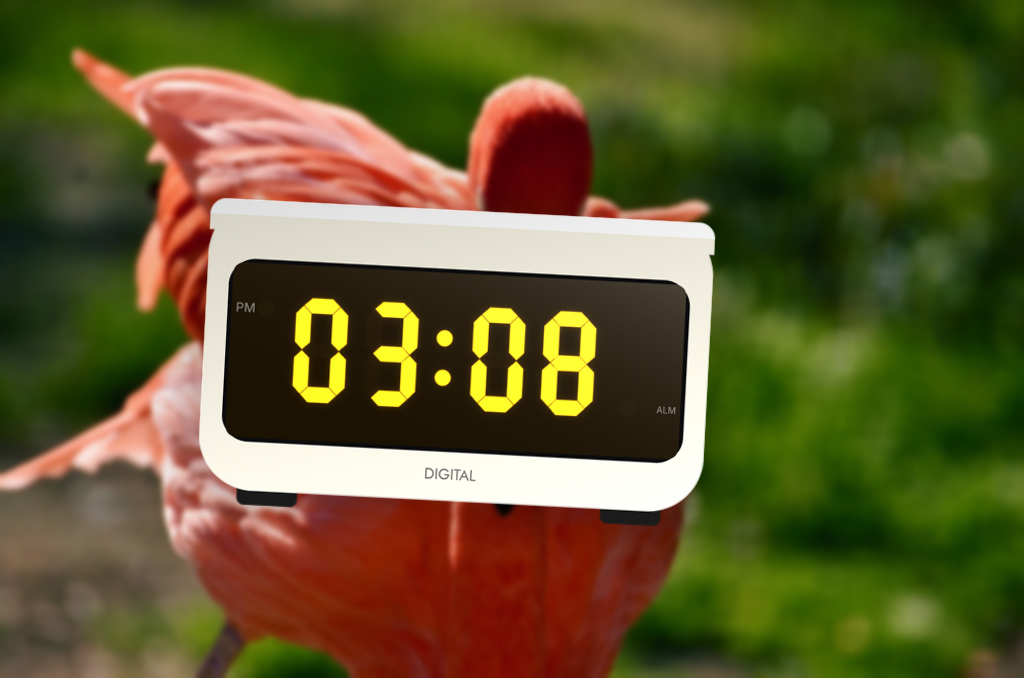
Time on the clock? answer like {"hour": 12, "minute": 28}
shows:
{"hour": 3, "minute": 8}
